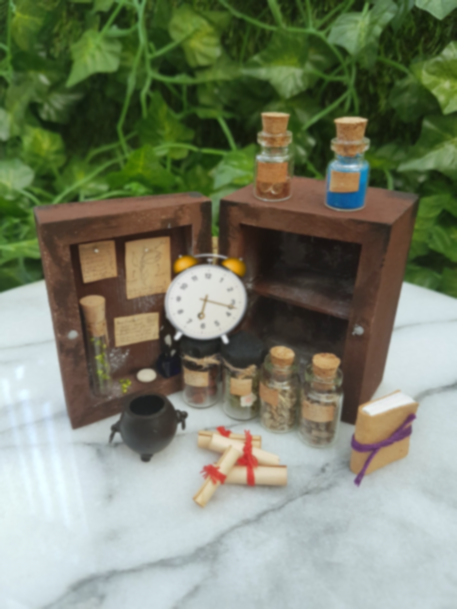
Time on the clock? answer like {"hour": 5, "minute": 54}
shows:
{"hour": 6, "minute": 17}
